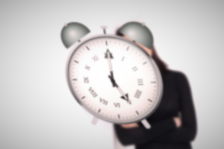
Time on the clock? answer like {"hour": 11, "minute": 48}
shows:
{"hour": 5, "minute": 0}
